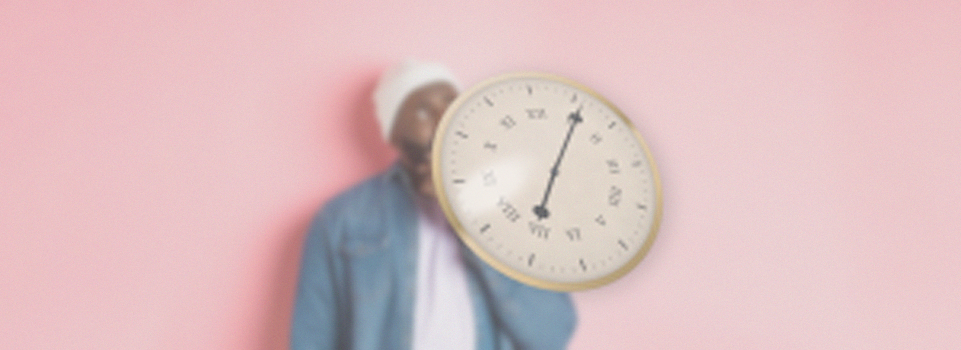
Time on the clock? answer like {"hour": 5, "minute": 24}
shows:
{"hour": 7, "minute": 6}
